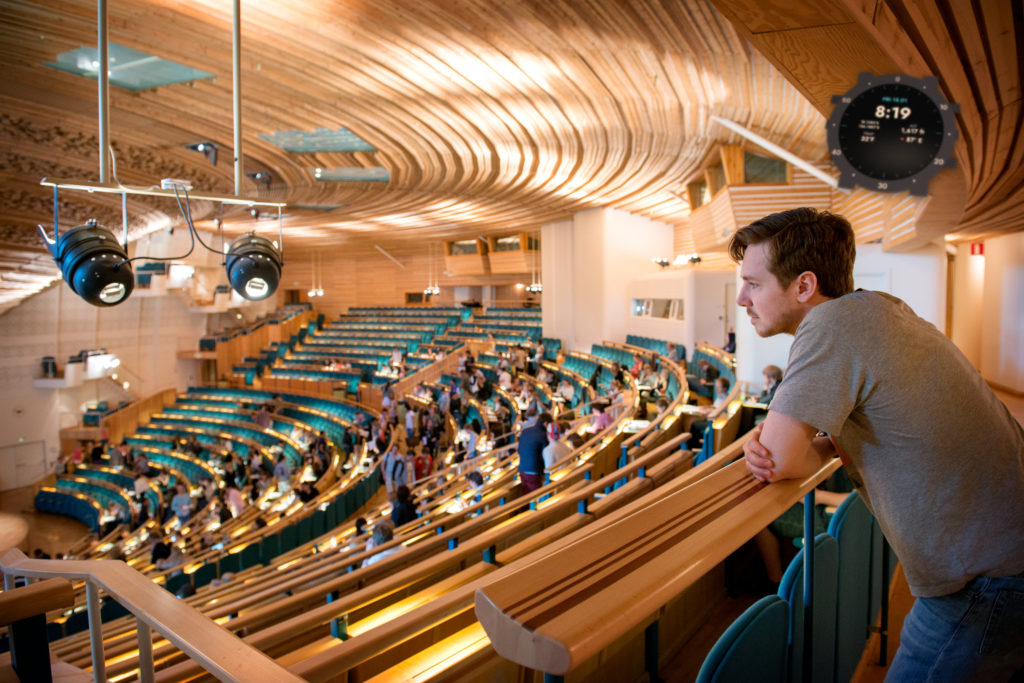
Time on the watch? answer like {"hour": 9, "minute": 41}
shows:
{"hour": 8, "minute": 19}
